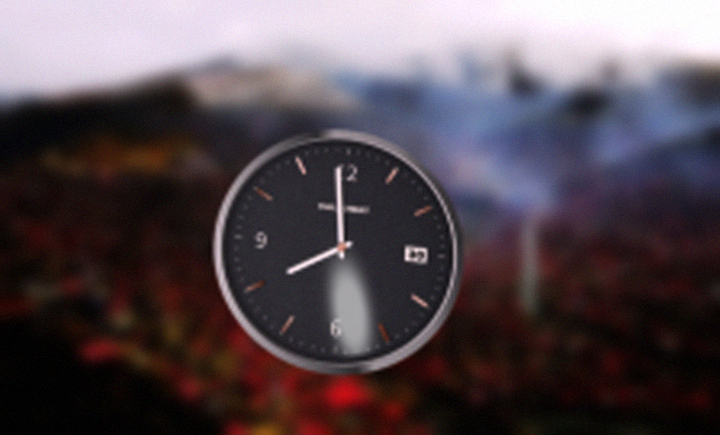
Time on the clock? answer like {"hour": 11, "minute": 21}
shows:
{"hour": 7, "minute": 59}
